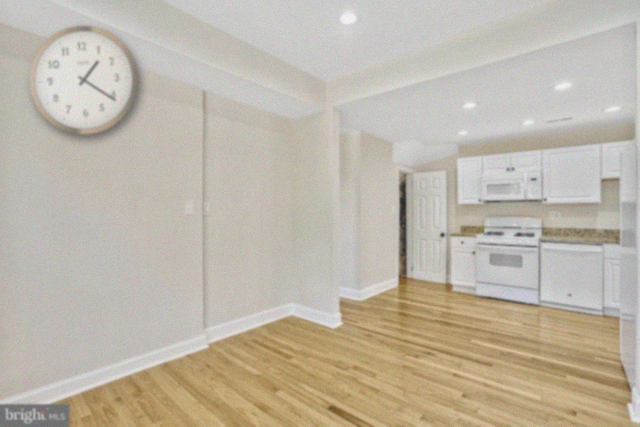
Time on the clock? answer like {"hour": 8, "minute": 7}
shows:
{"hour": 1, "minute": 21}
